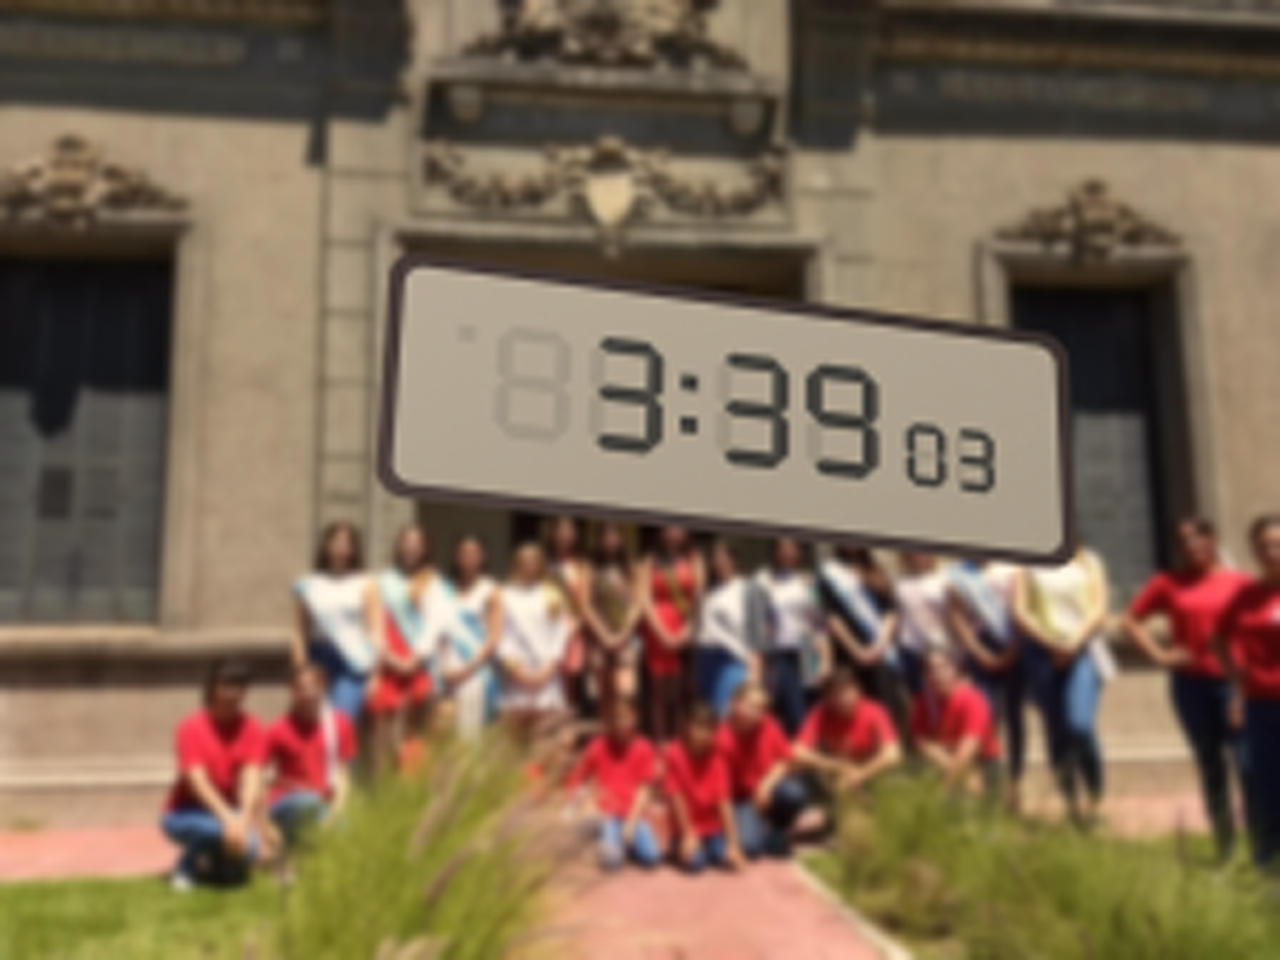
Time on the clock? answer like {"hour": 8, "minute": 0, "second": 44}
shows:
{"hour": 3, "minute": 39, "second": 3}
